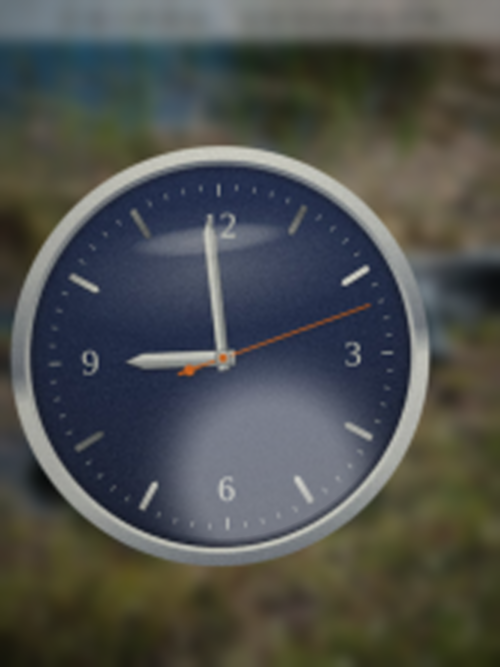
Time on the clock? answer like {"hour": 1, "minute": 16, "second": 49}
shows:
{"hour": 8, "minute": 59, "second": 12}
